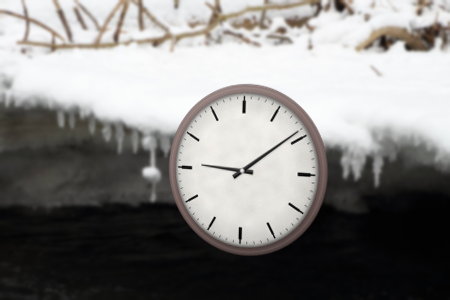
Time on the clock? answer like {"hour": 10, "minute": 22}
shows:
{"hour": 9, "minute": 9}
